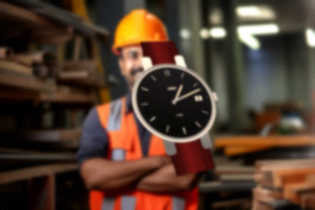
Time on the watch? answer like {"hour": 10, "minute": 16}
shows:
{"hour": 1, "minute": 12}
